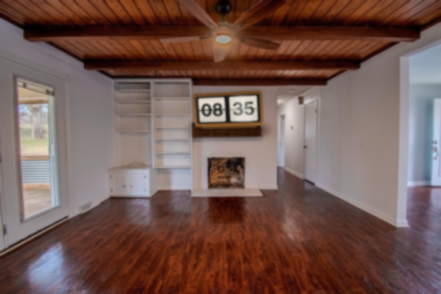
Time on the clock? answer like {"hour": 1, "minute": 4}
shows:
{"hour": 8, "minute": 35}
